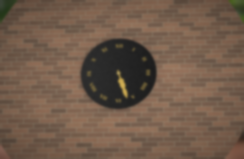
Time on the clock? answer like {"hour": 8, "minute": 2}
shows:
{"hour": 5, "minute": 27}
